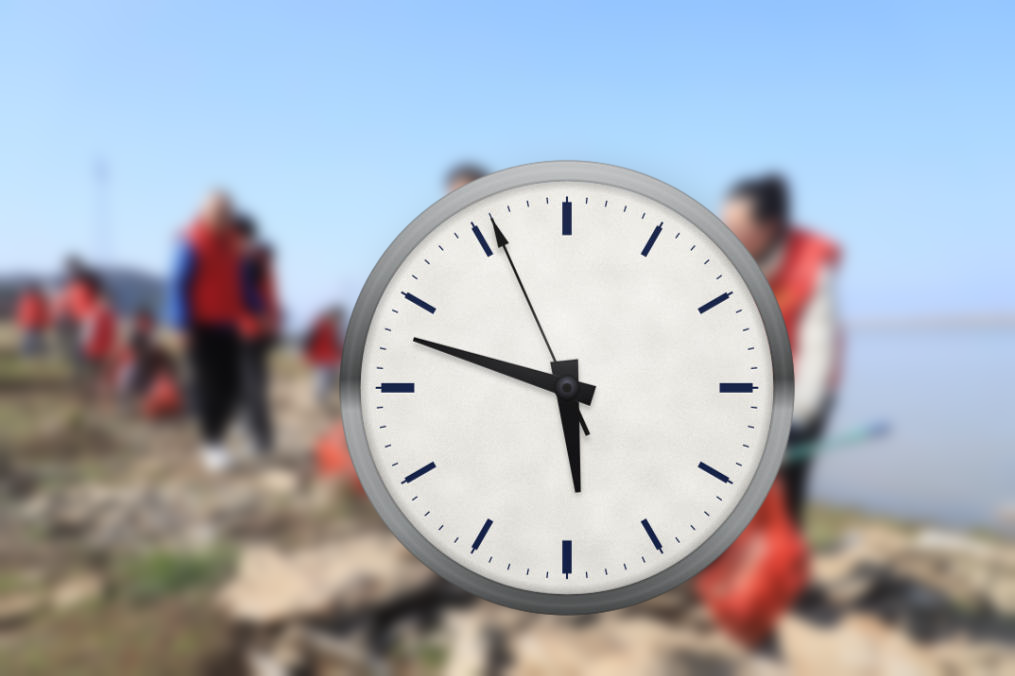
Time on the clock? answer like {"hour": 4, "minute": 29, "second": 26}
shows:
{"hour": 5, "minute": 47, "second": 56}
